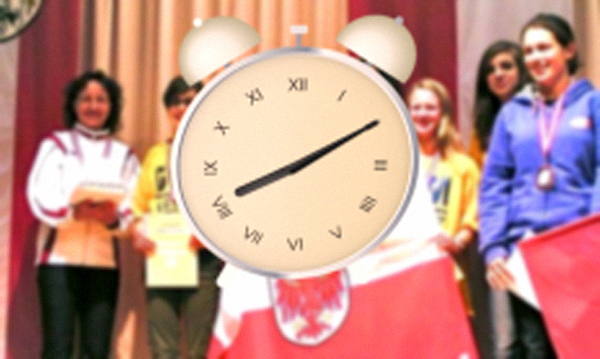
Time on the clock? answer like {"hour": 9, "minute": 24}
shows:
{"hour": 8, "minute": 10}
